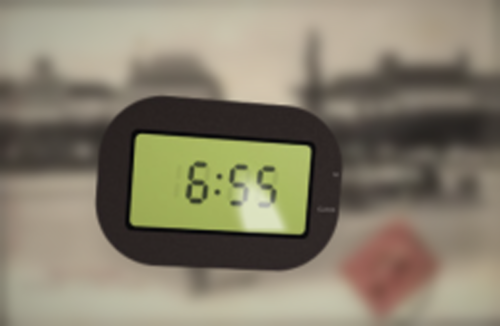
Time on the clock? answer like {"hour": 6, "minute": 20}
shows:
{"hour": 6, "minute": 55}
